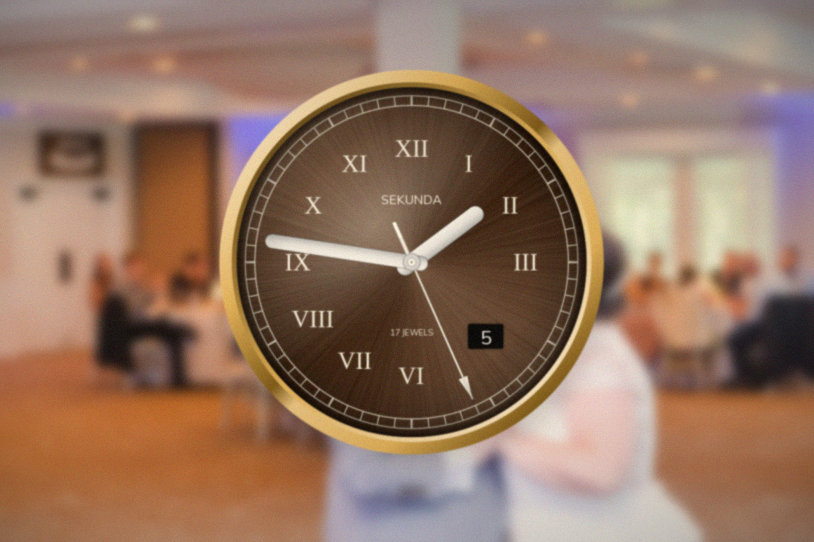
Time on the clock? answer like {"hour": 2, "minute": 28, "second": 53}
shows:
{"hour": 1, "minute": 46, "second": 26}
